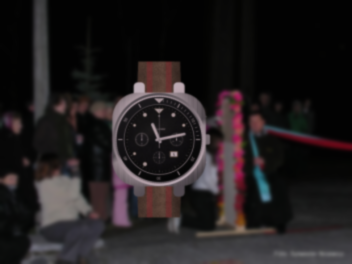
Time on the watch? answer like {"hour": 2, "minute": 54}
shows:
{"hour": 11, "minute": 13}
